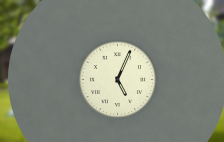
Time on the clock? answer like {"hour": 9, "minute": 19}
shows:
{"hour": 5, "minute": 4}
